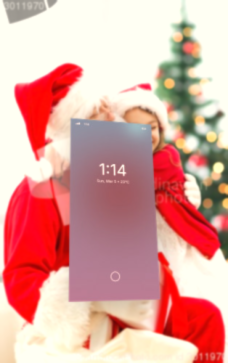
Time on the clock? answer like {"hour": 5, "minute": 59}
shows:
{"hour": 1, "minute": 14}
